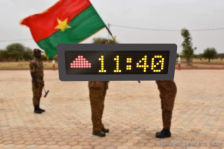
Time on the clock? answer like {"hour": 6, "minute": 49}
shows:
{"hour": 11, "minute": 40}
